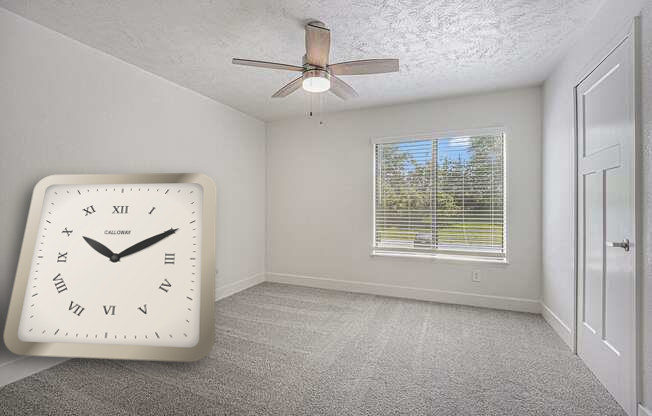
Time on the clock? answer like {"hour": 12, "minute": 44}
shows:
{"hour": 10, "minute": 10}
